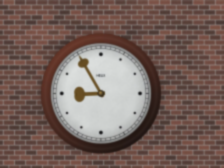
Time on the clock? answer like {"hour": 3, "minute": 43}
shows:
{"hour": 8, "minute": 55}
